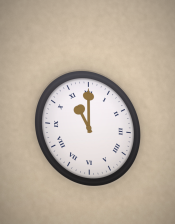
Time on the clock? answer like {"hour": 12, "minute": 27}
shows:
{"hour": 11, "minute": 0}
